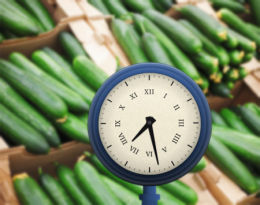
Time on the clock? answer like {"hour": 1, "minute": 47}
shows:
{"hour": 7, "minute": 28}
